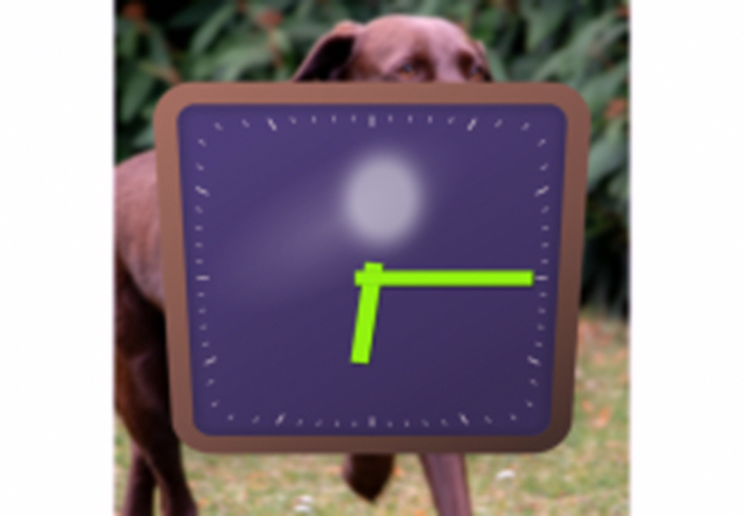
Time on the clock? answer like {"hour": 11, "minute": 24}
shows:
{"hour": 6, "minute": 15}
